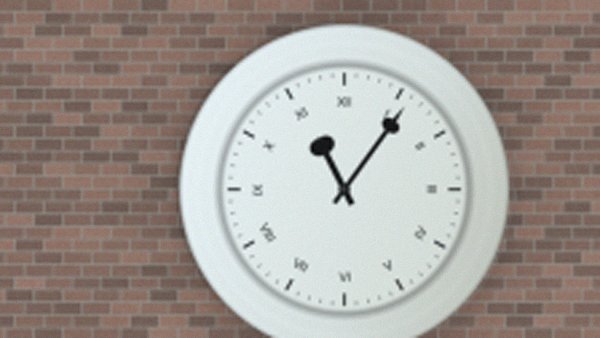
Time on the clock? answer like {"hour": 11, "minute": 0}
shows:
{"hour": 11, "minute": 6}
